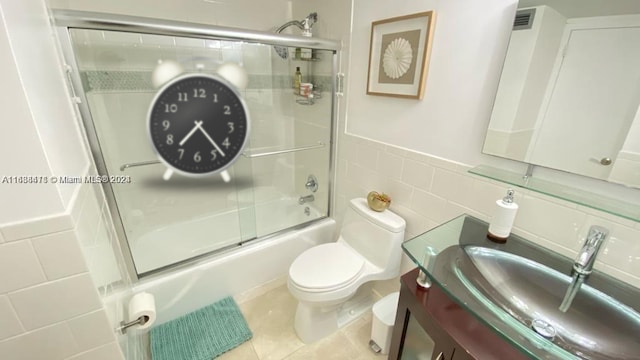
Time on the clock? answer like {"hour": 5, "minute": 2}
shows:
{"hour": 7, "minute": 23}
